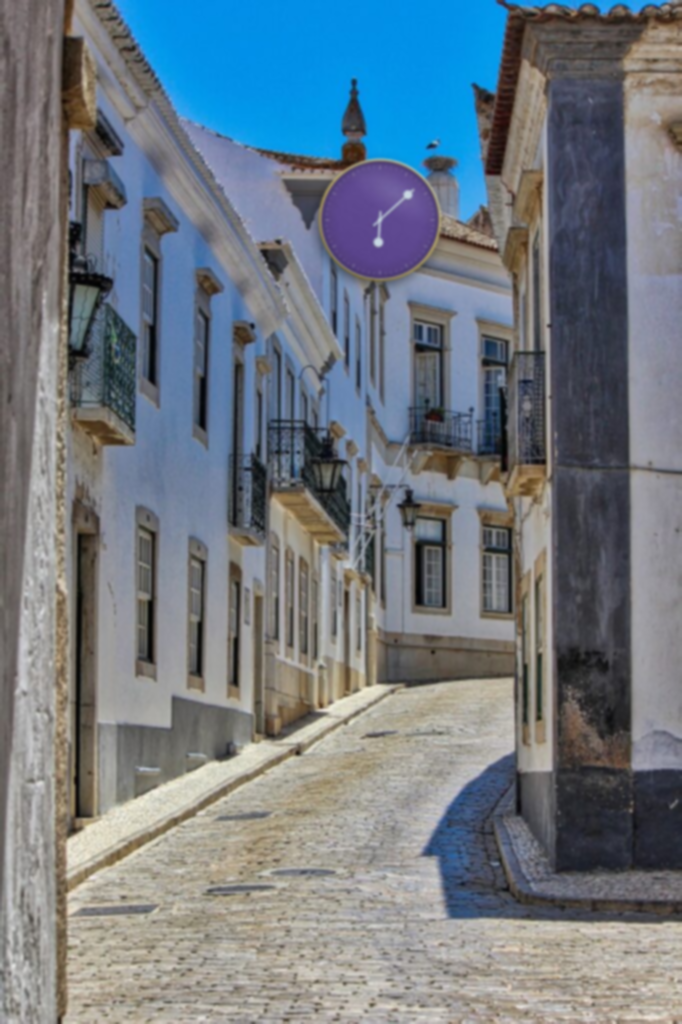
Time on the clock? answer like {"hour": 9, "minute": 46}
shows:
{"hour": 6, "minute": 8}
